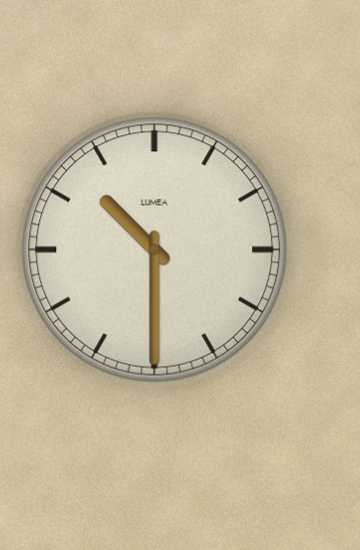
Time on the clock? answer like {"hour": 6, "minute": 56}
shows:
{"hour": 10, "minute": 30}
